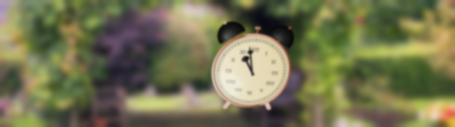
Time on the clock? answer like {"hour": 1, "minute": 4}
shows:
{"hour": 10, "minute": 58}
